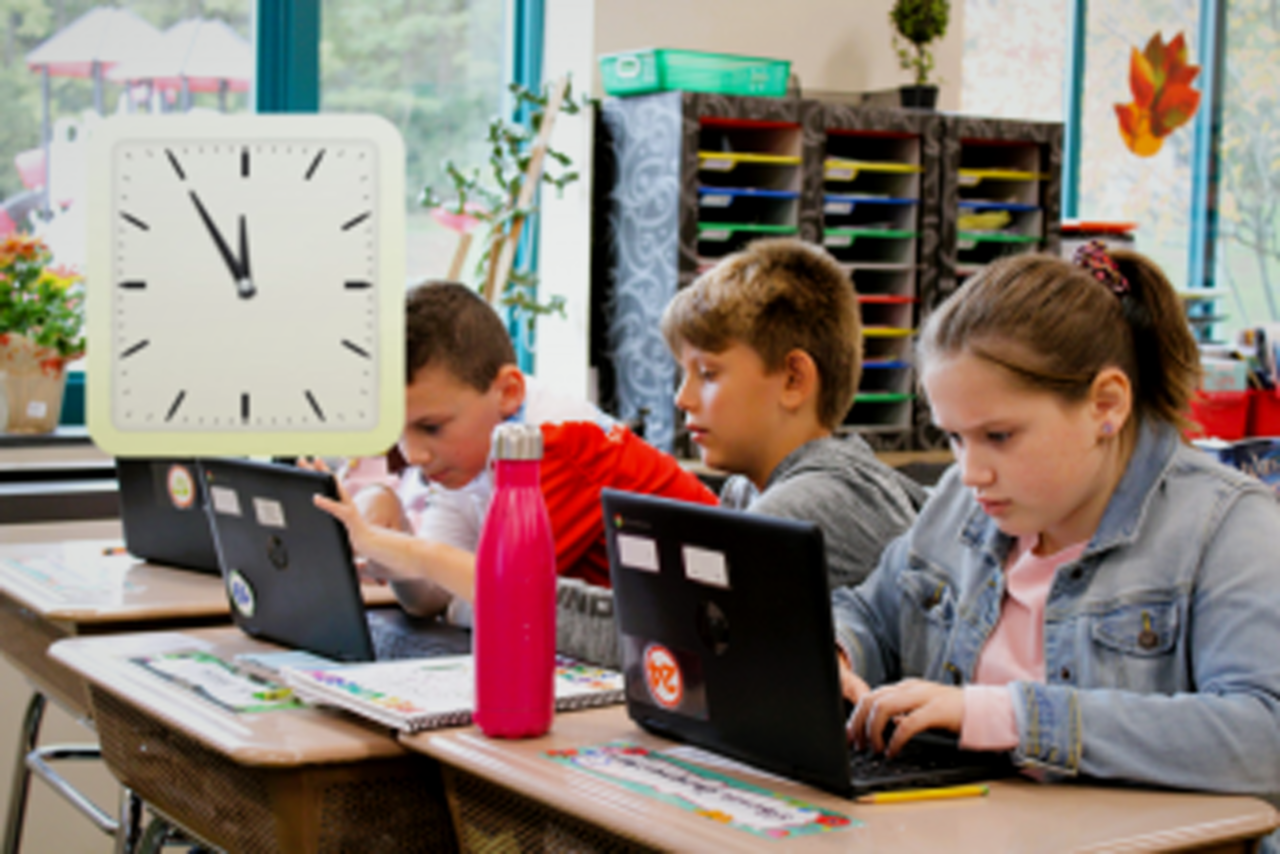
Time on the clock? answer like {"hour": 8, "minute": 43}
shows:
{"hour": 11, "minute": 55}
